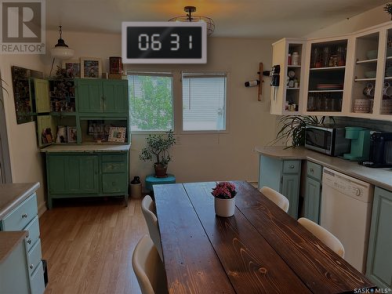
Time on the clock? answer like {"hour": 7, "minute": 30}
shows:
{"hour": 6, "minute": 31}
